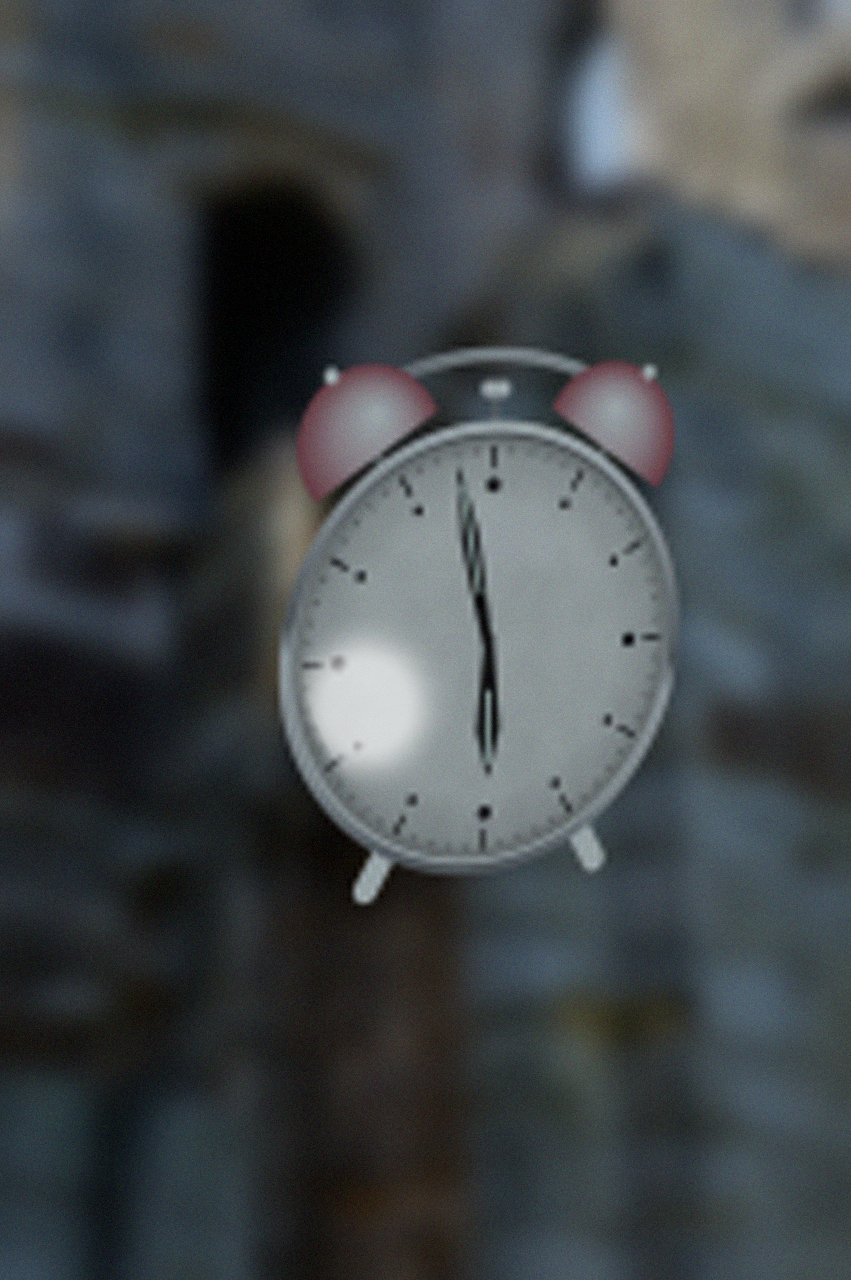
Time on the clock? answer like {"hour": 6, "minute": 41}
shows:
{"hour": 5, "minute": 58}
